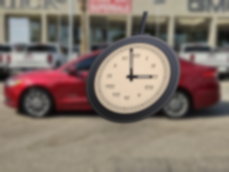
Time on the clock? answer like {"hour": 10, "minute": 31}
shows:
{"hour": 2, "minute": 58}
